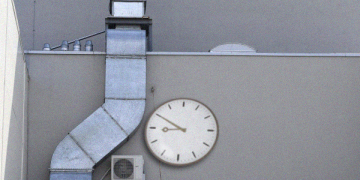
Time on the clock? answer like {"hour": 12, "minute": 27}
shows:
{"hour": 8, "minute": 50}
